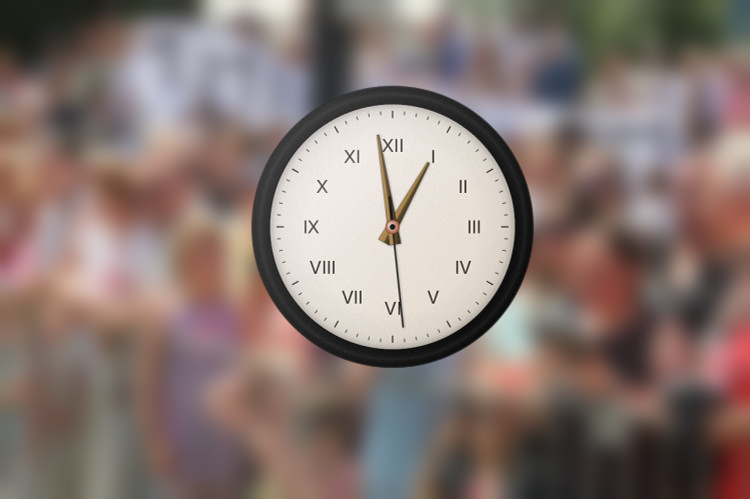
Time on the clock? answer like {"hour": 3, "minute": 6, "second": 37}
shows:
{"hour": 12, "minute": 58, "second": 29}
